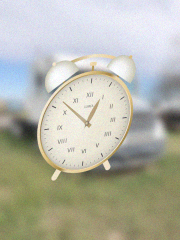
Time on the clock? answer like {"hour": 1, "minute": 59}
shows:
{"hour": 12, "minute": 52}
